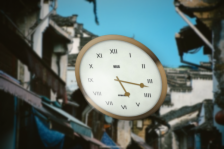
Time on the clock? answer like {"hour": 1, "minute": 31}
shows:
{"hour": 5, "minute": 17}
